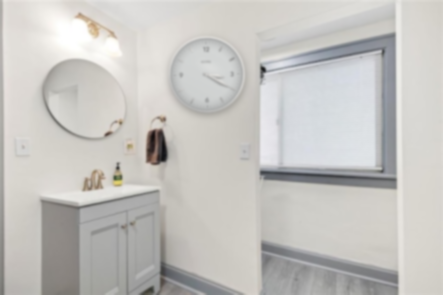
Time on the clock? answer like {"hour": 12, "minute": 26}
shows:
{"hour": 3, "minute": 20}
